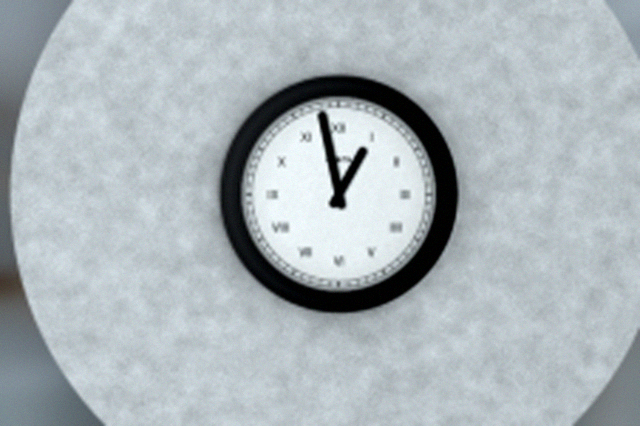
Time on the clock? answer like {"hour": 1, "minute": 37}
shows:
{"hour": 12, "minute": 58}
